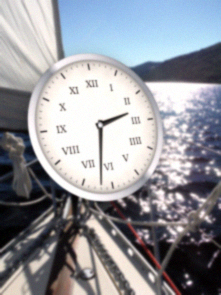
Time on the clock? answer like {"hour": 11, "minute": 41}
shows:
{"hour": 2, "minute": 32}
